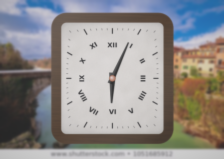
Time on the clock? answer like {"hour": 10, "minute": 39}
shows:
{"hour": 6, "minute": 4}
